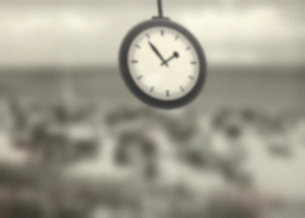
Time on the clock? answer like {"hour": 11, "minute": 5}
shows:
{"hour": 1, "minute": 54}
